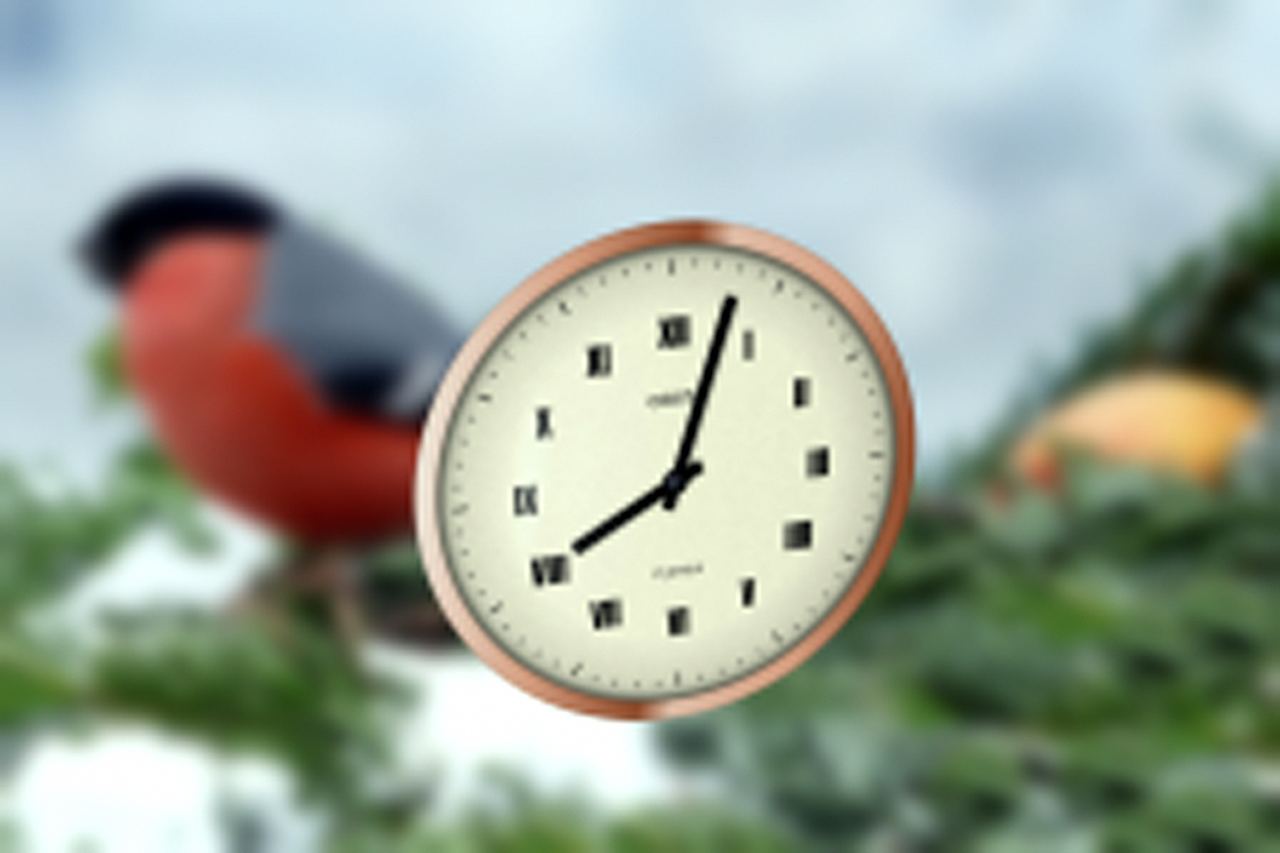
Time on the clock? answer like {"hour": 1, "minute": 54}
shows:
{"hour": 8, "minute": 3}
